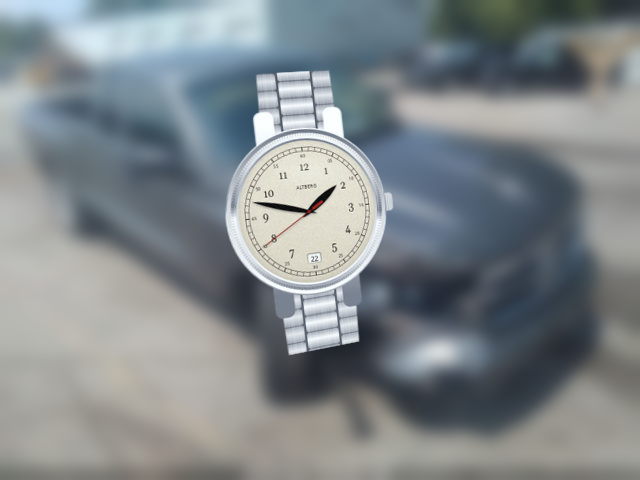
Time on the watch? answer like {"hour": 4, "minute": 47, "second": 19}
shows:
{"hour": 1, "minute": 47, "second": 40}
